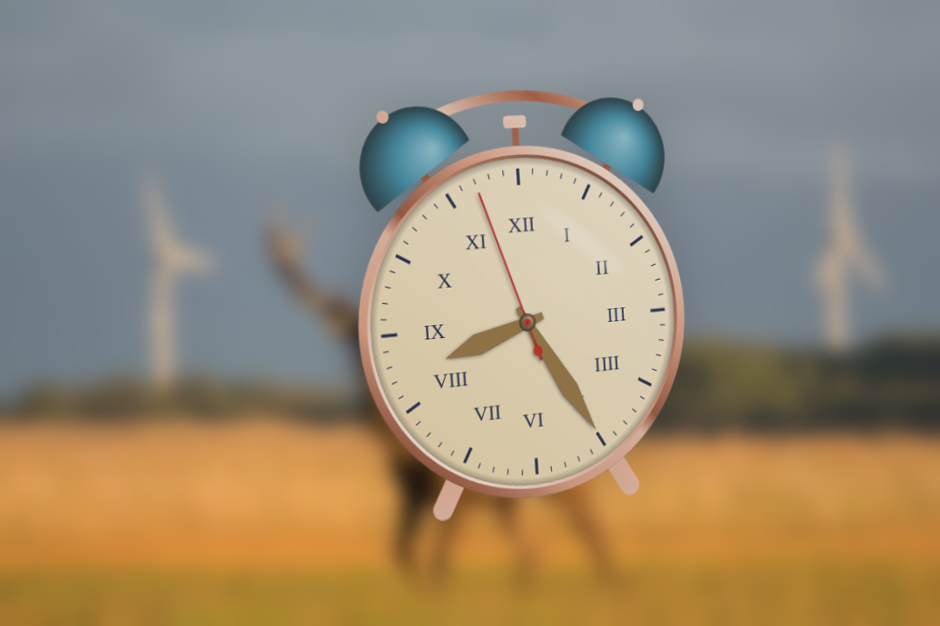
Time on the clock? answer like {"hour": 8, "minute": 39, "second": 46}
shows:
{"hour": 8, "minute": 24, "second": 57}
